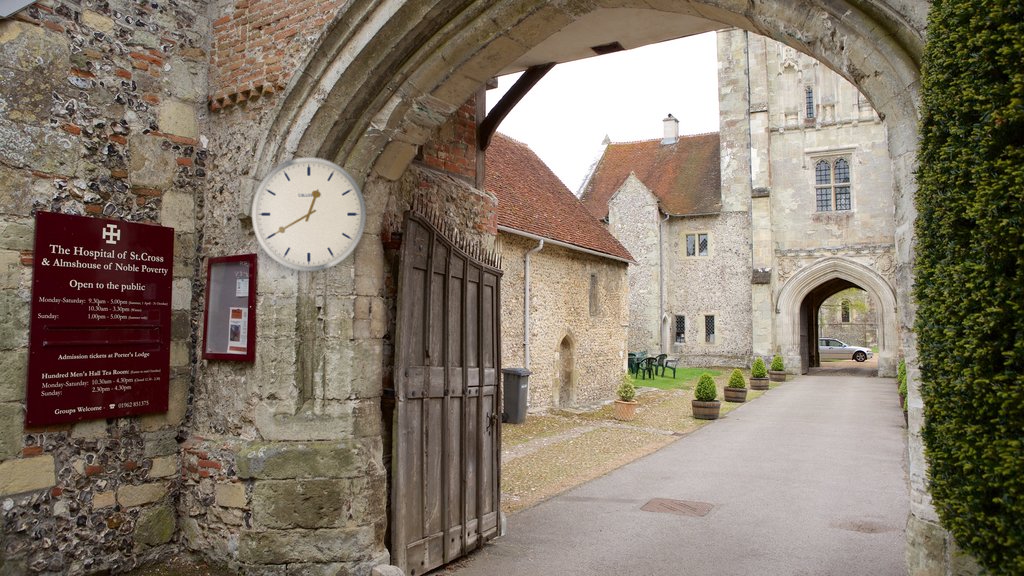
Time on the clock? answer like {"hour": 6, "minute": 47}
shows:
{"hour": 12, "minute": 40}
